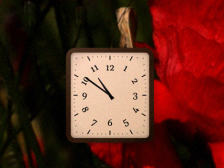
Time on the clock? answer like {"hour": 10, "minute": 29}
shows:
{"hour": 10, "minute": 51}
